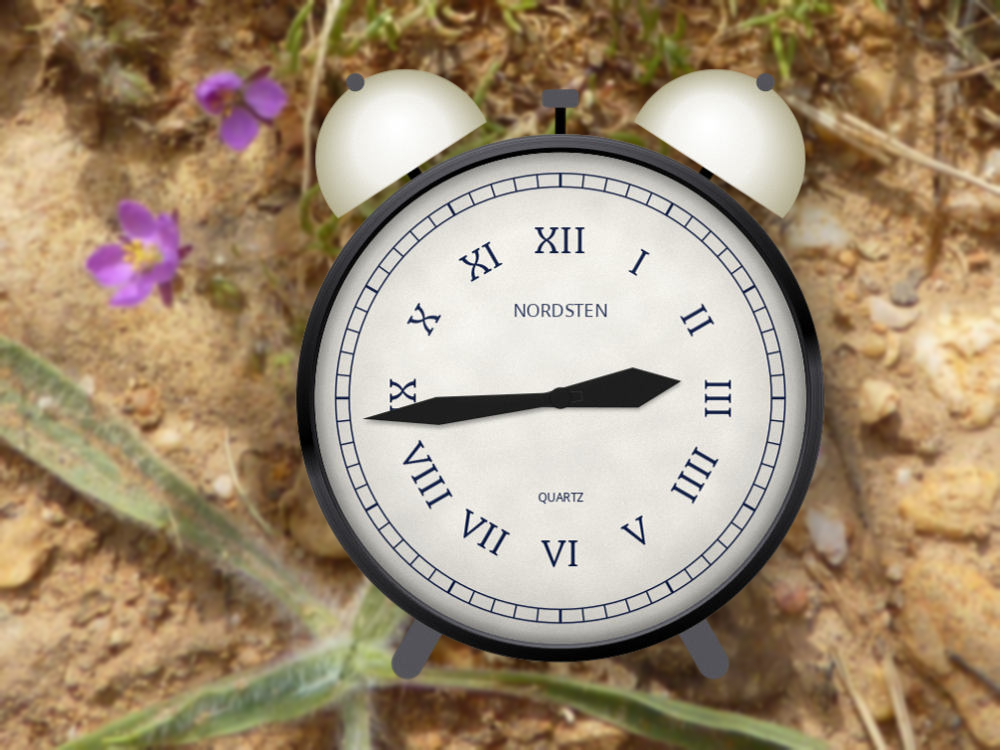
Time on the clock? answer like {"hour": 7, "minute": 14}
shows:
{"hour": 2, "minute": 44}
